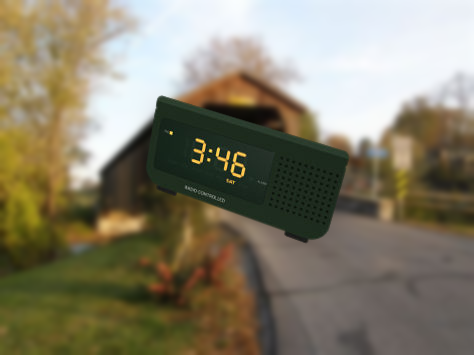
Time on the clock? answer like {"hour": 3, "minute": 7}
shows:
{"hour": 3, "minute": 46}
